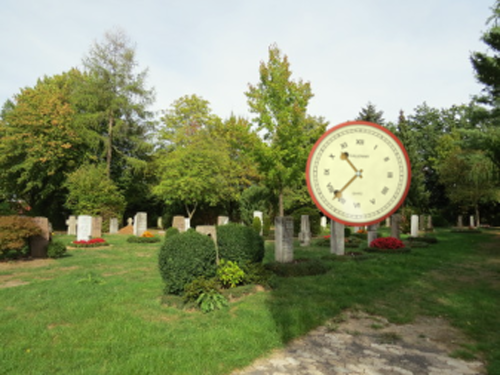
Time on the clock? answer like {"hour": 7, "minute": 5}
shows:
{"hour": 10, "minute": 37}
